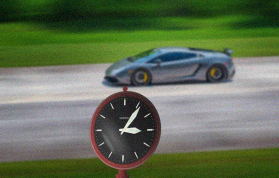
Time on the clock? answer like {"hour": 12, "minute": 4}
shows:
{"hour": 3, "minute": 6}
